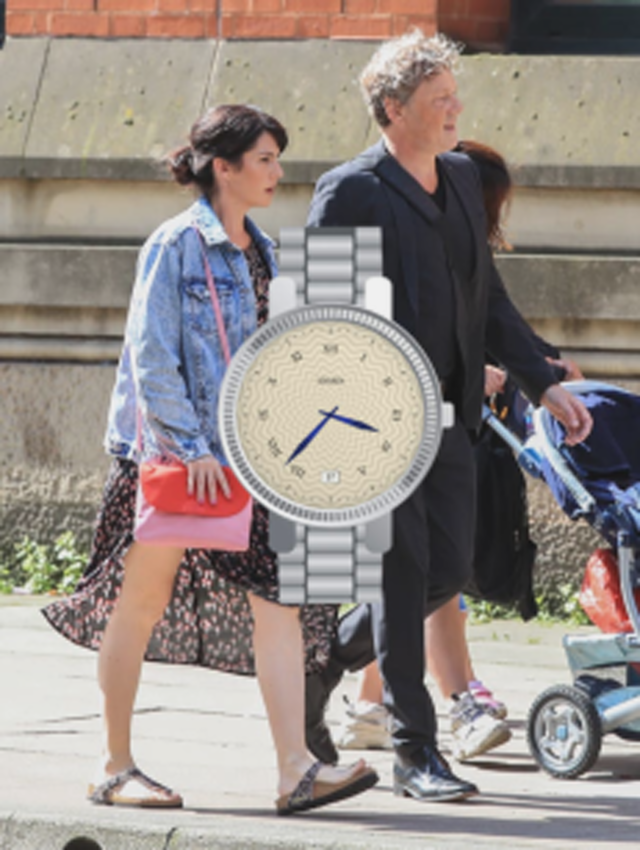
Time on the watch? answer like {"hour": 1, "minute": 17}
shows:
{"hour": 3, "minute": 37}
